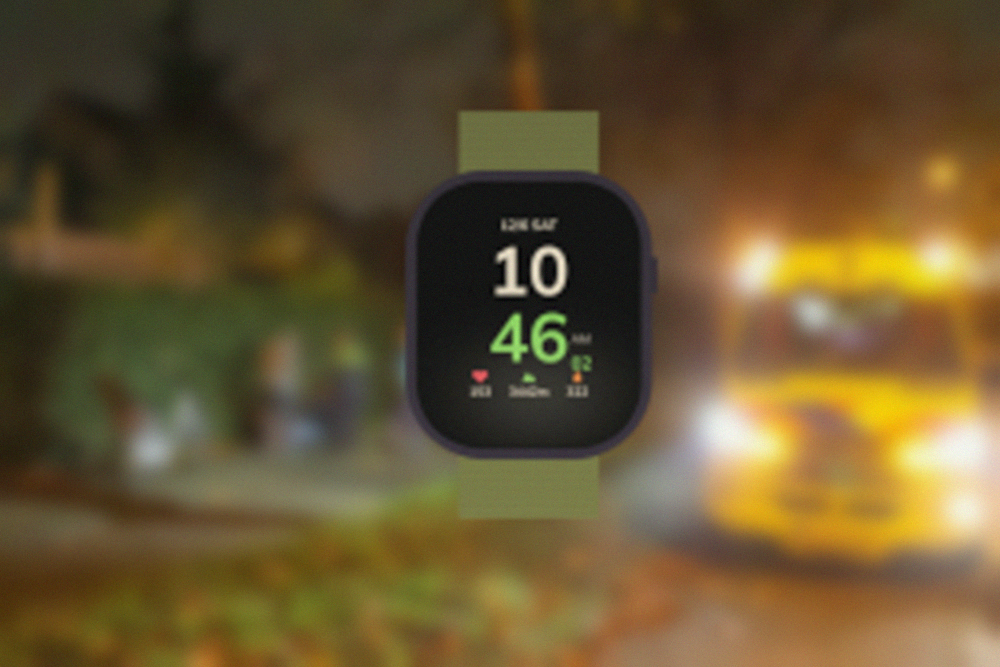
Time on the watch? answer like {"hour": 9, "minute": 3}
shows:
{"hour": 10, "minute": 46}
